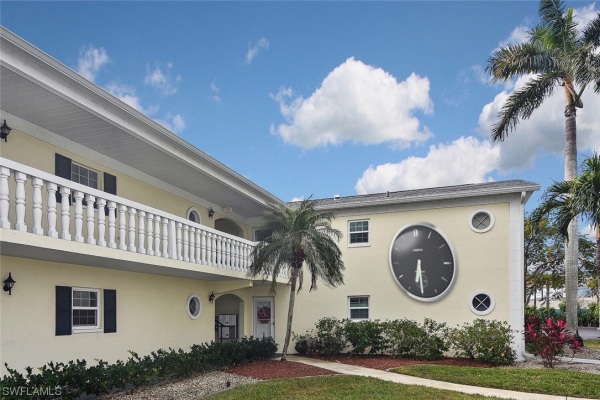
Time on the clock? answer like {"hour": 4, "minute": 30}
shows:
{"hour": 6, "minute": 30}
